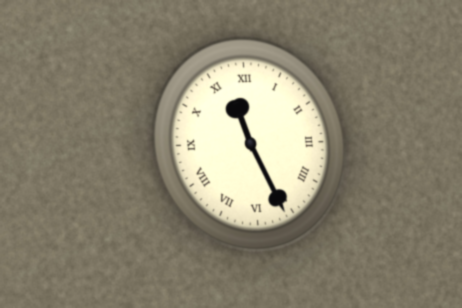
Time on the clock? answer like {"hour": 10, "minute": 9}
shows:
{"hour": 11, "minute": 26}
